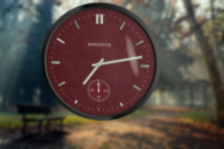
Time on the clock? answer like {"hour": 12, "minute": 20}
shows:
{"hour": 7, "minute": 13}
